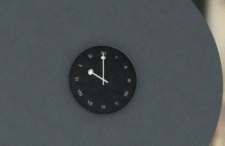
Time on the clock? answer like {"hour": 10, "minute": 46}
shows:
{"hour": 10, "minute": 0}
